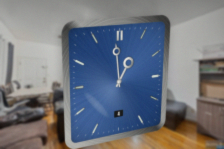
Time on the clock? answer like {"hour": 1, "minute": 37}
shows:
{"hour": 12, "minute": 59}
